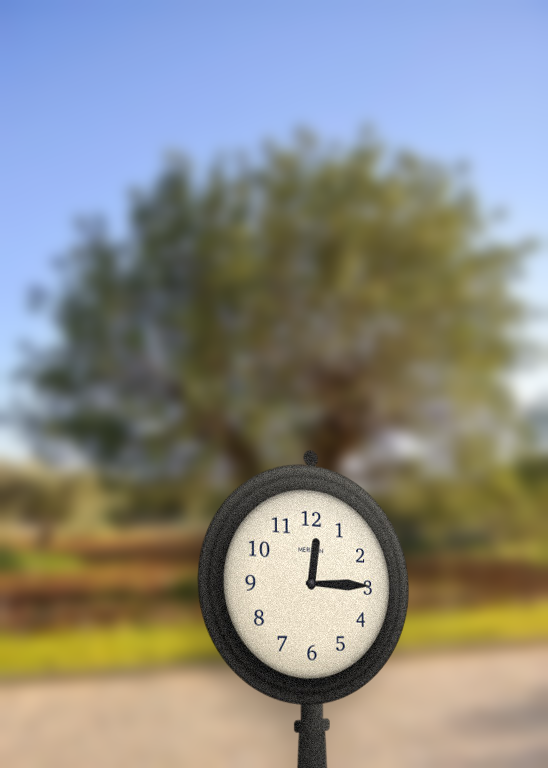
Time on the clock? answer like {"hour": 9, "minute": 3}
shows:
{"hour": 12, "minute": 15}
